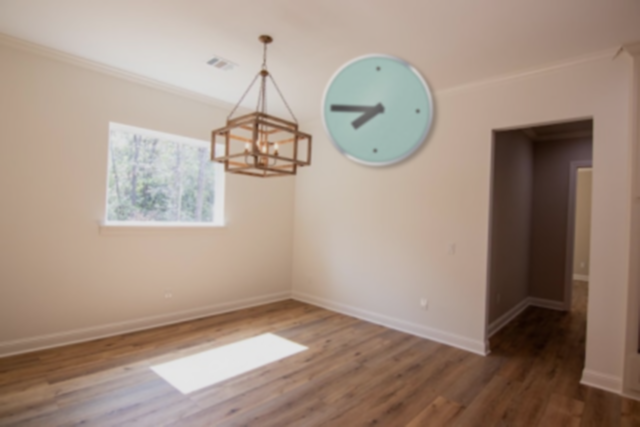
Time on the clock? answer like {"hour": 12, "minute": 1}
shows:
{"hour": 7, "minute": 45}
